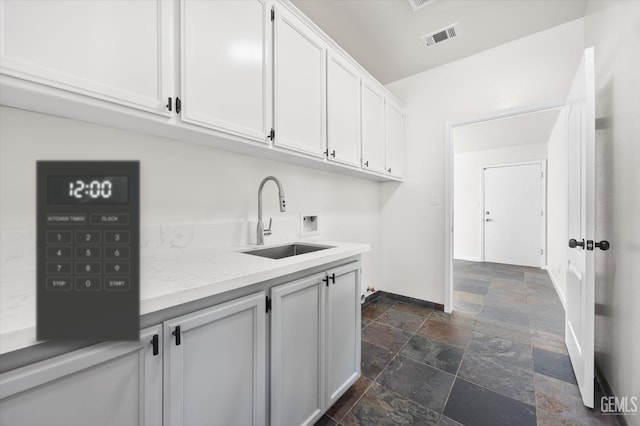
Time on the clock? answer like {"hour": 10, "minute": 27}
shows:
{"hour": 12, "minute": 0}
